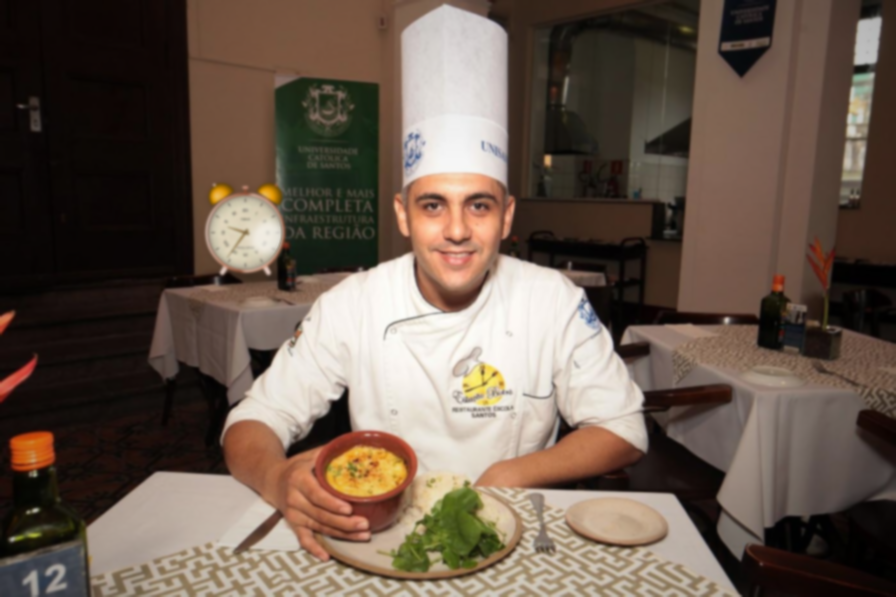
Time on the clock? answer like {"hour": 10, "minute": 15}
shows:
{"hour": 9, "minute": 36}
